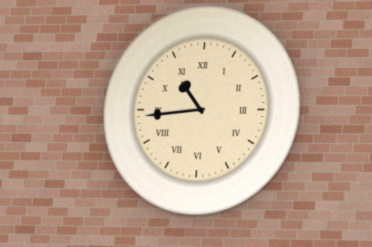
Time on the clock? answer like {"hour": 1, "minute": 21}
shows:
{"hour": 10, "minute": 44}
